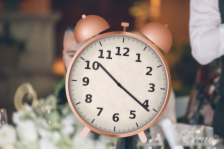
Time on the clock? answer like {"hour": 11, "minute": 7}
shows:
{"hour": 10, "minute": 21}
